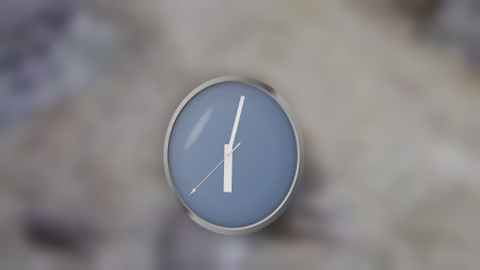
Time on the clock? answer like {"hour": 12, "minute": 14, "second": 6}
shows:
{"hour": 6, "minute": 2, "second": 38}
